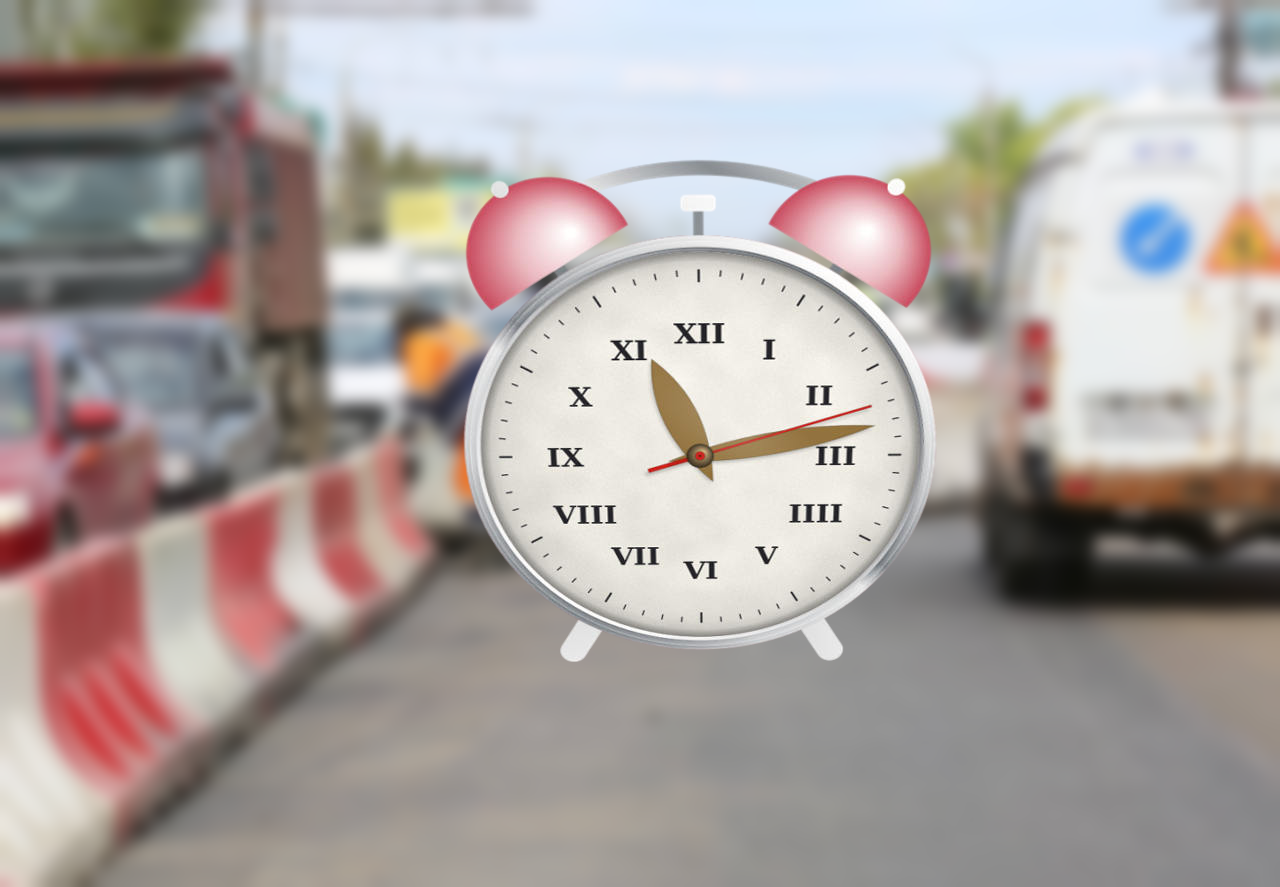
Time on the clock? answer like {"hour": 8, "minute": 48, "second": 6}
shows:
{"hour": 11, "minute": 13, "second": 12}
